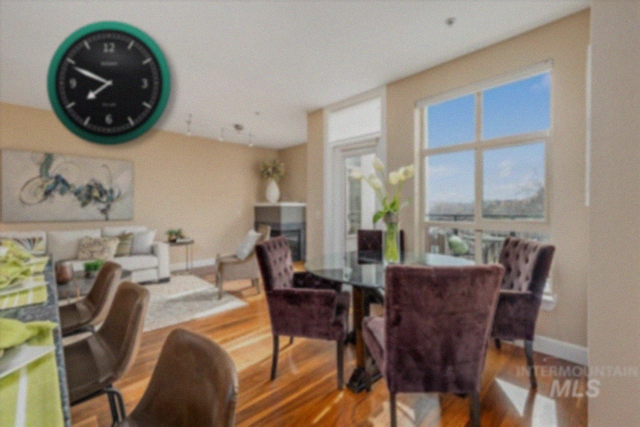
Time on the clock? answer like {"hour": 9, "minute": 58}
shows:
{"hour": 7, "minute": 49}
